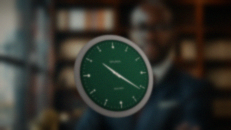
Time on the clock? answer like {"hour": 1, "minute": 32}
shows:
{"hour": 10, "minute": 21}
